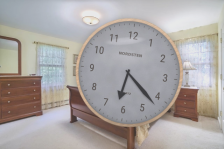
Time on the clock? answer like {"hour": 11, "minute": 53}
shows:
{"hour": 6, "minute": 22}
